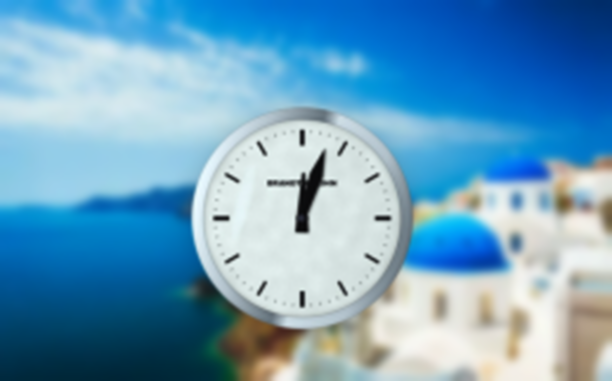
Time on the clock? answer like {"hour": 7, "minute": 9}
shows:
{"hour": 12, "minute": 3}
